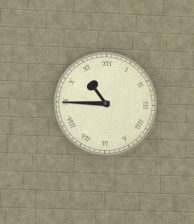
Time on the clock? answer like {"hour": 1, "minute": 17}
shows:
{"hour": 10, "minute": 45}
